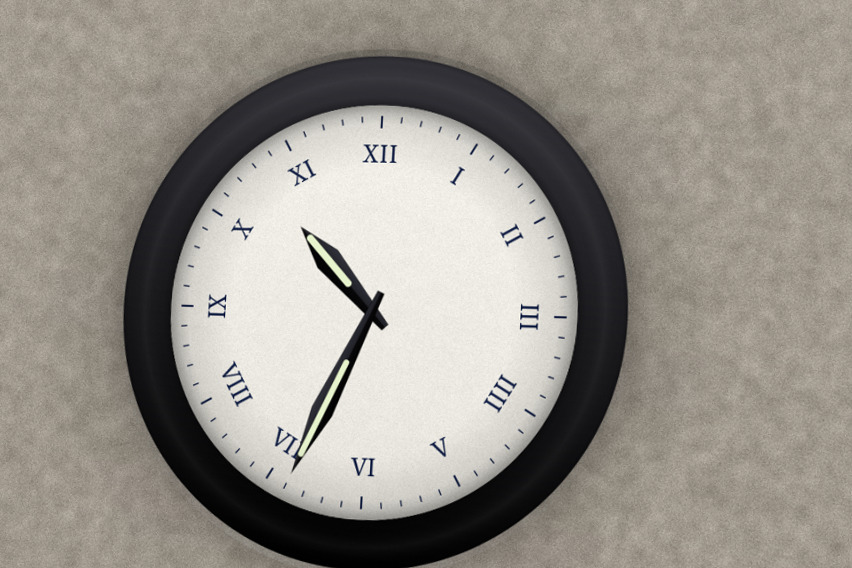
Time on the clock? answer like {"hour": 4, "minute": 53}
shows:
{"hour": 10, "minute": 34}
